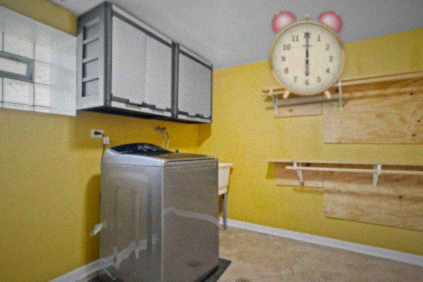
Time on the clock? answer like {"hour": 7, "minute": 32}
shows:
{"hour": 6, "minute": 0}
